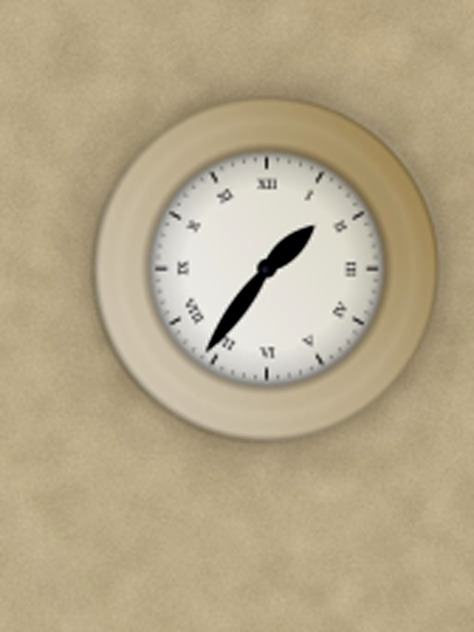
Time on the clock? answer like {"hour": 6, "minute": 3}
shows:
{"hour": 1, "minute": 36}
